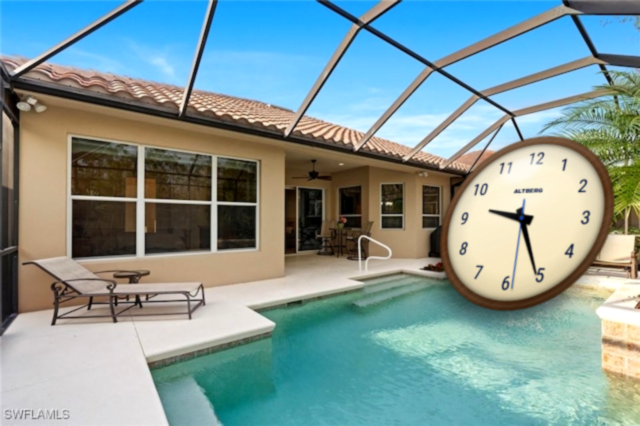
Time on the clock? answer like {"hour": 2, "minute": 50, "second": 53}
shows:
{"hour": 9, "minute": 25, "second": 29}
